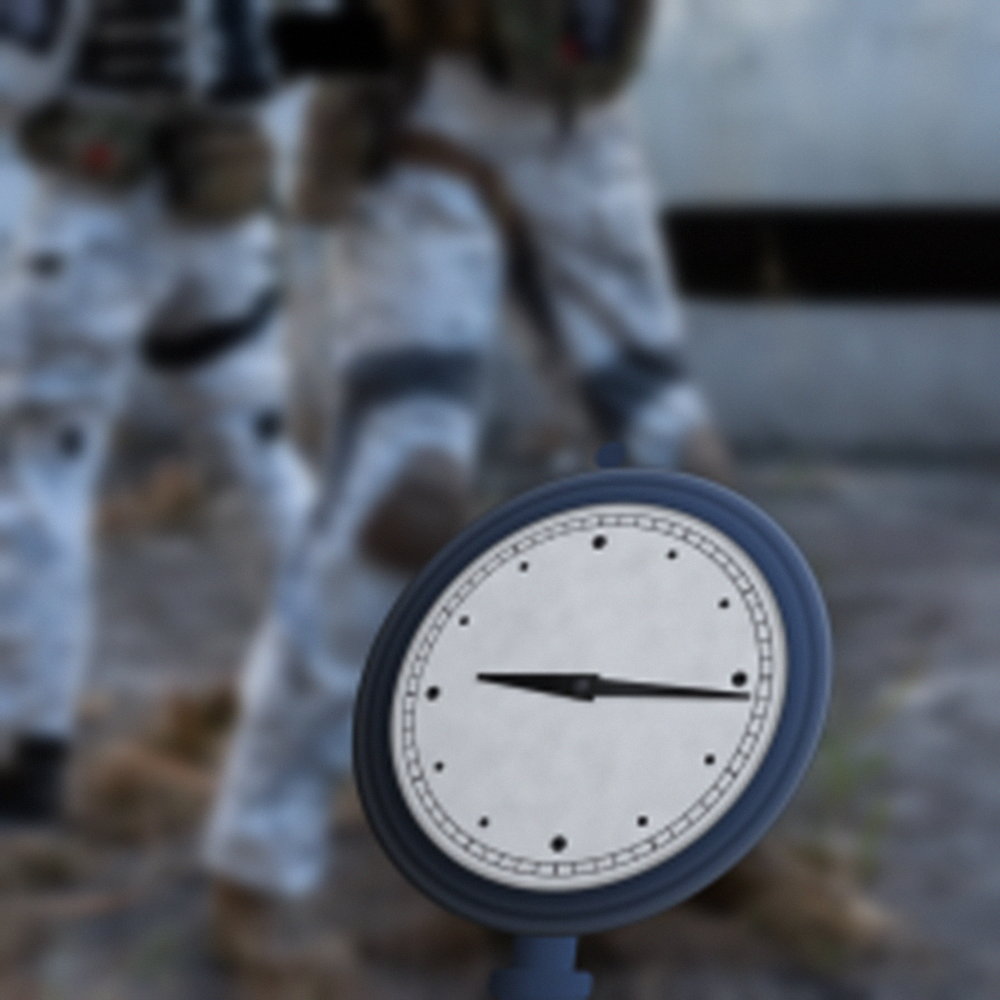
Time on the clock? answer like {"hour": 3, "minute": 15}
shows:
{"hour": 9, "minute": 16}
